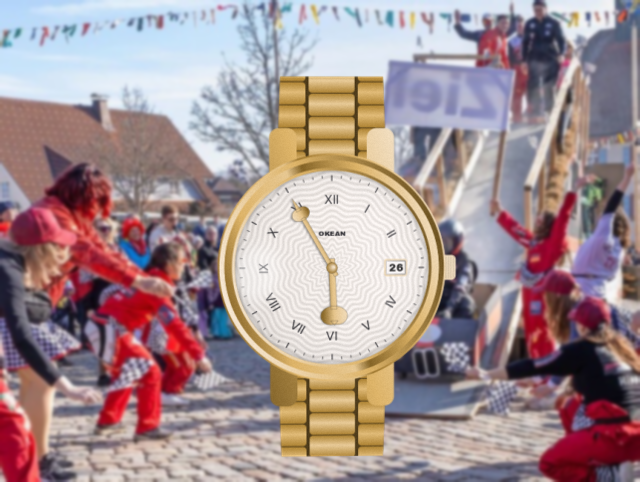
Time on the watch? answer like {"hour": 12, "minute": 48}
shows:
{"hour": 5, "minute": 55}
